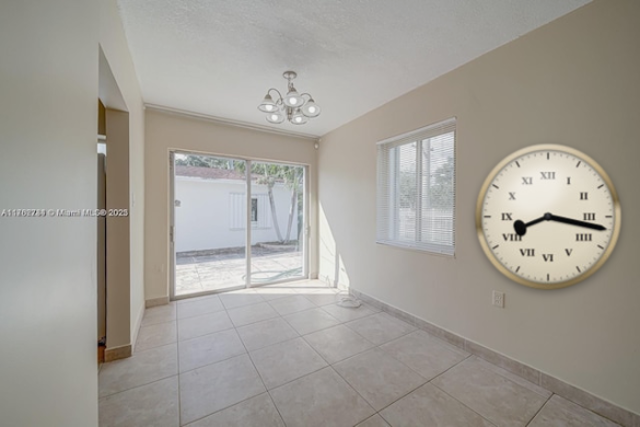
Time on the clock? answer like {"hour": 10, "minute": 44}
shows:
{"hour": 8, "minute": 17}
